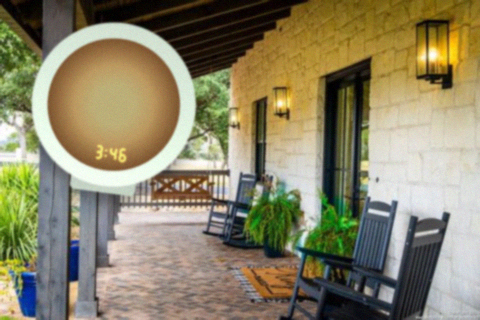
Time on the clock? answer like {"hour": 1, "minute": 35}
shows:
{"hour": 3, "minute": 46}
